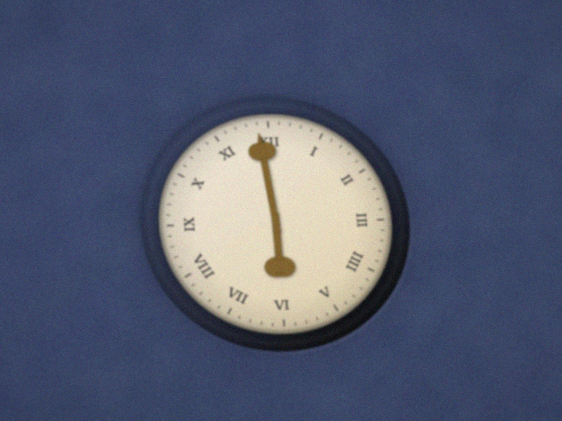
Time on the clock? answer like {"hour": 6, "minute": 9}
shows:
{"hour": 5, "minute": 59}
